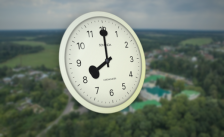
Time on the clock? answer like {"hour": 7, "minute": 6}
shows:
{"hour": 8, "minute": 0}
